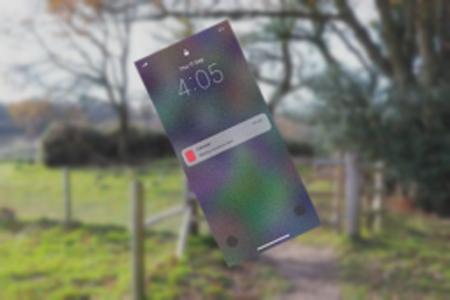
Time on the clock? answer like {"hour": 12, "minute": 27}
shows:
{"hour": 4, "minute": 5}
